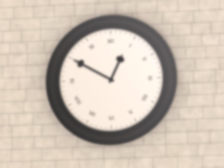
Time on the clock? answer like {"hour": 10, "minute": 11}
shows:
{"hour": 12, "minute": 50}
